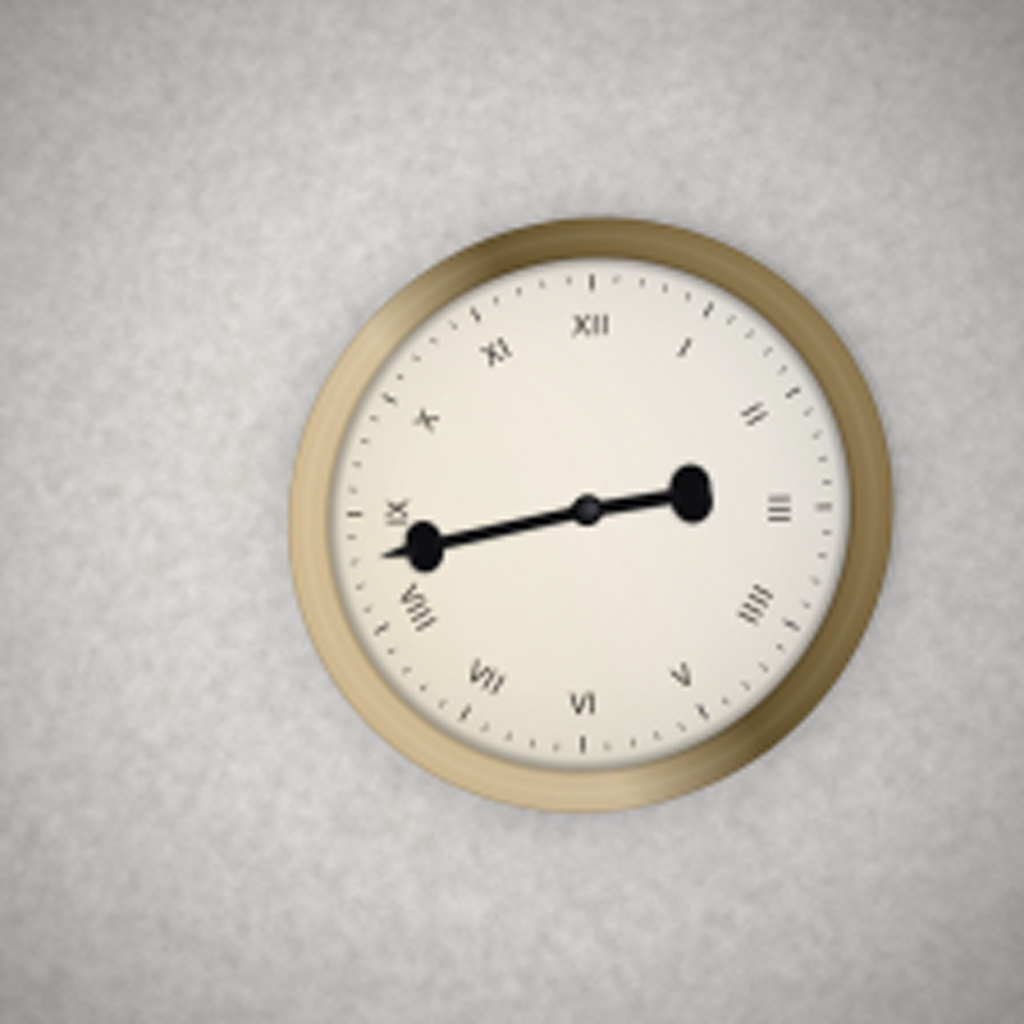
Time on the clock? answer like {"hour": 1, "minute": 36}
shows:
{"hour": 2, "minute": 43}
